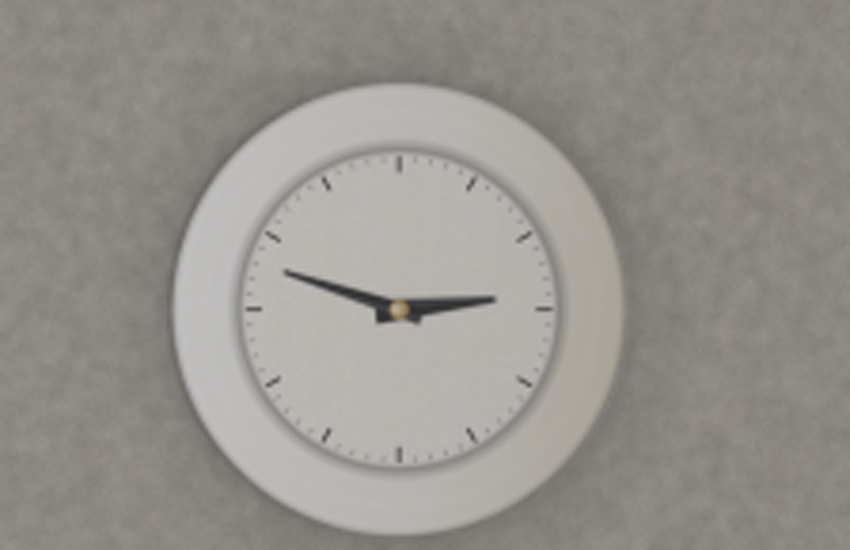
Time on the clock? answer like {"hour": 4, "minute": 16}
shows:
{"hour": 2, "minute": 48}
